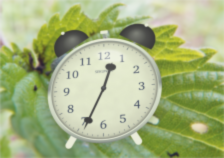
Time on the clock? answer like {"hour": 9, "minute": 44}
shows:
{"hour": 12, "minute": 34}
